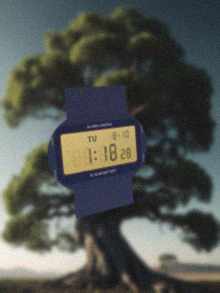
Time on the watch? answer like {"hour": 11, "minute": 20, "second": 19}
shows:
{"hour": 1, "minute": 18, "second": 28}
